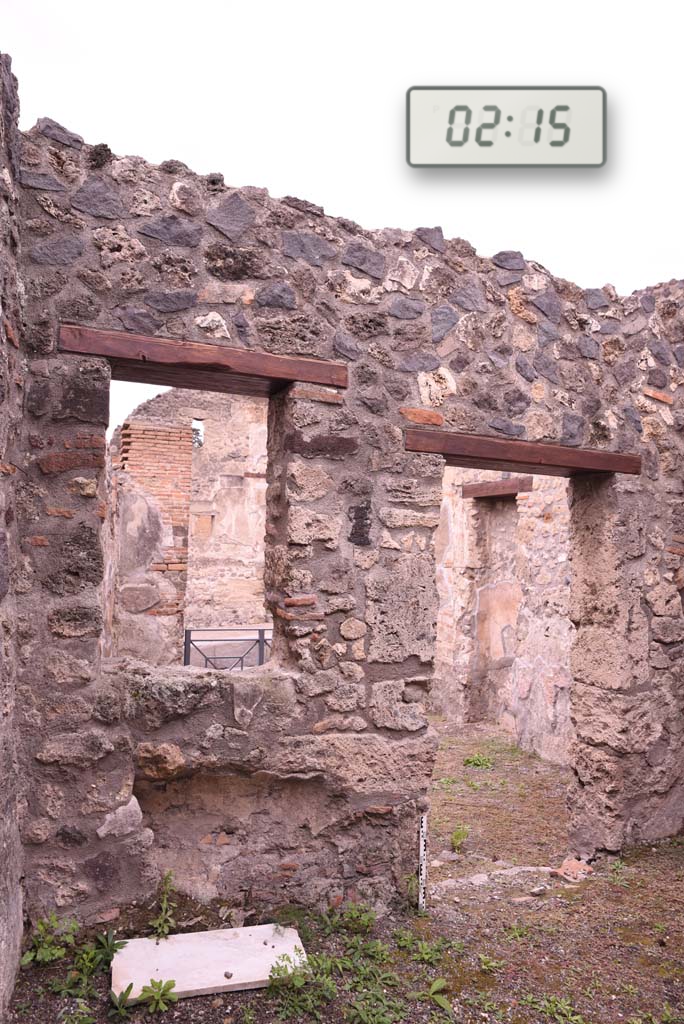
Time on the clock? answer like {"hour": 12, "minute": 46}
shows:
{"hour": 2, "minute": 15}
